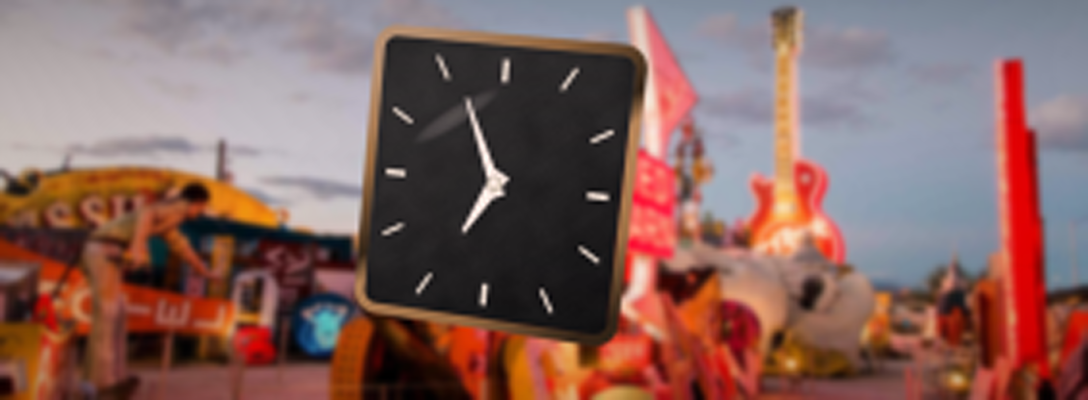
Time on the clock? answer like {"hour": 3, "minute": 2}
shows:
{"hour": 6, "minute": 56}
